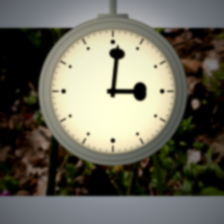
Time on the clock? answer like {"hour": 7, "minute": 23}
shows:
{"hour": 3, "minute": 1}
